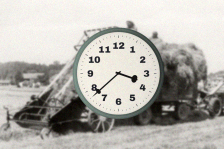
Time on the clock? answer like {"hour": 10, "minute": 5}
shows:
{"hour": 3, "minute": 38}
